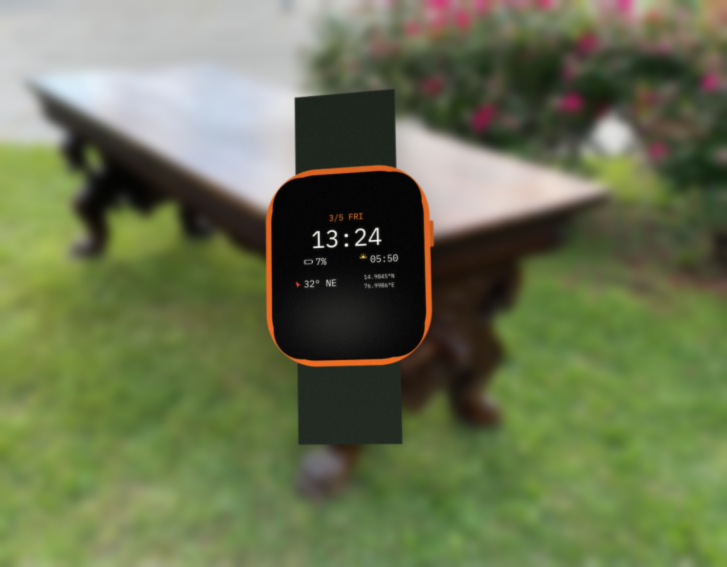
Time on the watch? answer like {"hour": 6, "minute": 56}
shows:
{"hour": 13, "minute": 24}
